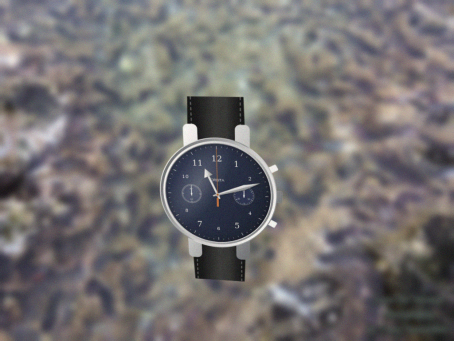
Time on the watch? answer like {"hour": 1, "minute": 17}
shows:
{"hour": 11, "minute": 12}
